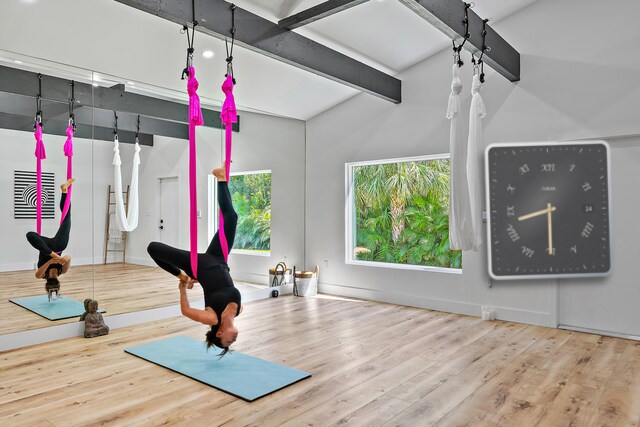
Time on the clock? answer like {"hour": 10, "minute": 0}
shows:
{"hour": 8, "minute": 30}
